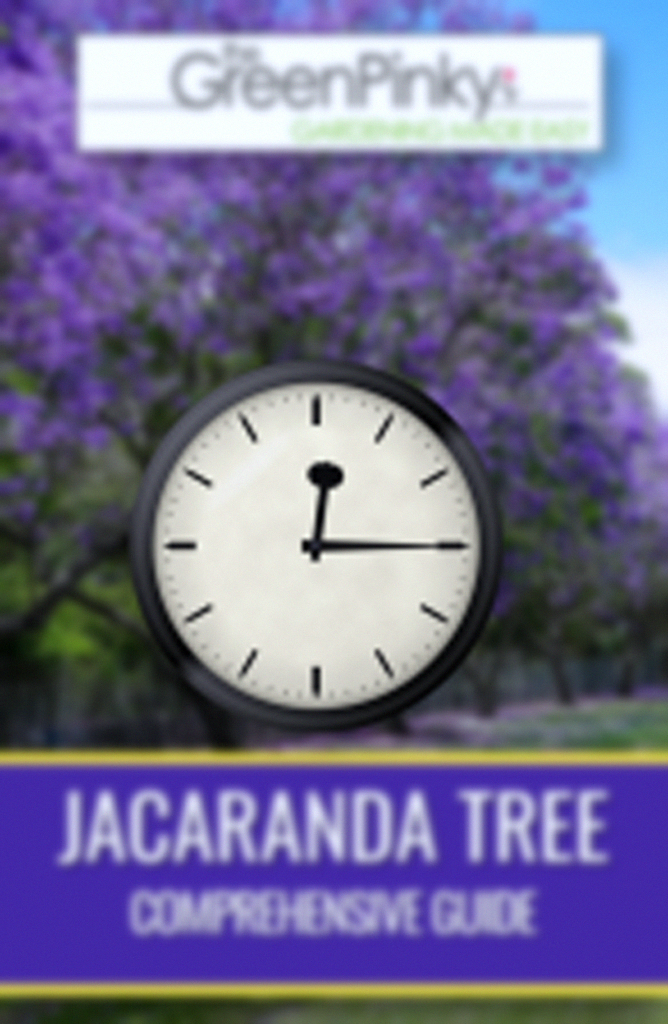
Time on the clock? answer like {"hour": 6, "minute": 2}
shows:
{"hour": 12, "minute": 15}
